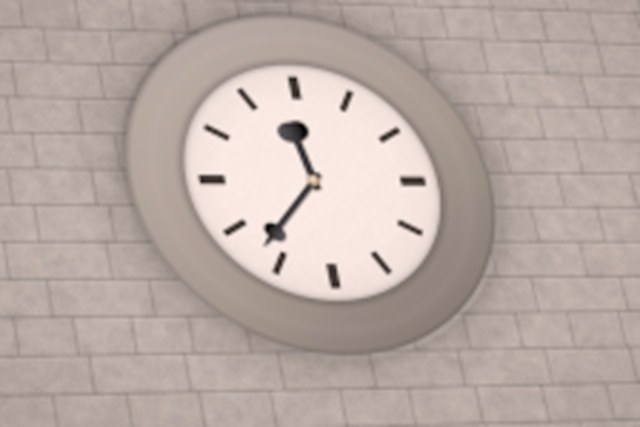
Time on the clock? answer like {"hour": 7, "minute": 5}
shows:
{"hour": 11, "minute": 37}
